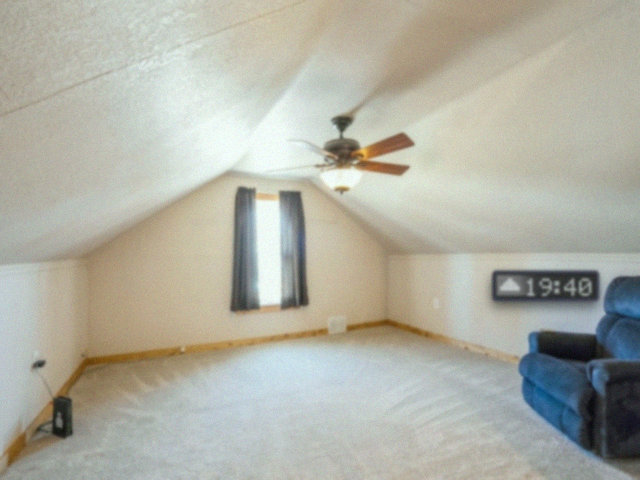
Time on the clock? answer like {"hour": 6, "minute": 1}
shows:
{"hour": 19, "minute": 40}
